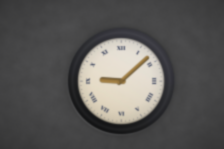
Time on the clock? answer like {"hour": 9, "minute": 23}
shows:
{"hour": 9, "minute": 8}
